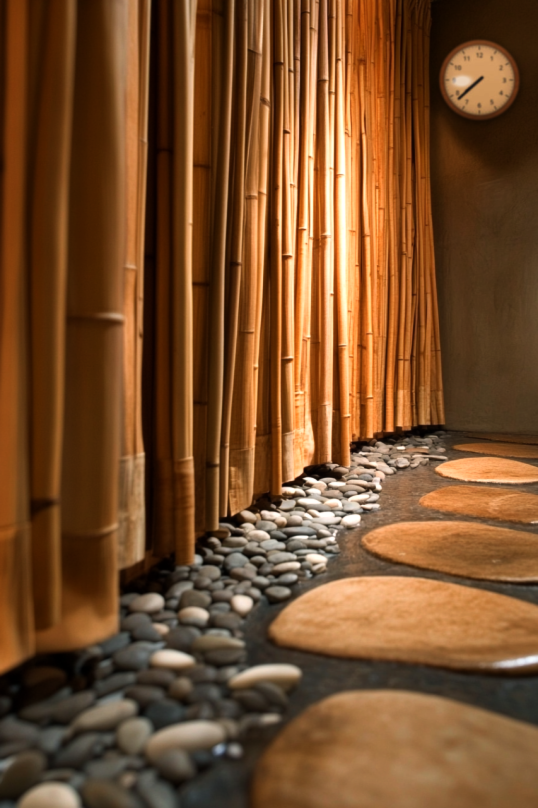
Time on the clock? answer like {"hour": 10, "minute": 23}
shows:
{"hour": 7, "minute": 38}
